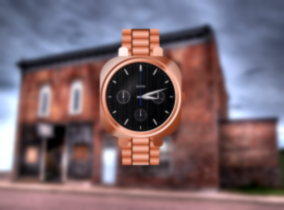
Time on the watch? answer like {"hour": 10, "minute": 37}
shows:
{"hour": 3, "minute": 12}
